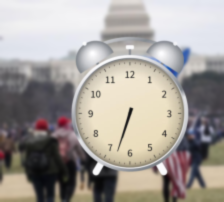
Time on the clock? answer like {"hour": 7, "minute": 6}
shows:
{"hour": 6, "minute": 33}
